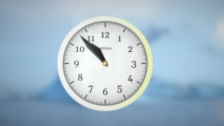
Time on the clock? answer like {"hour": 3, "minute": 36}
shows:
{"hour": 10, "minute": 53}
